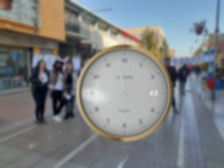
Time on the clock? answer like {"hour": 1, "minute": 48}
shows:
{"hour": 11, "minute": 39}
